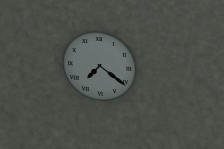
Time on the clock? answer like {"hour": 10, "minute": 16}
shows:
{"hour": 7, "minute": 21}
